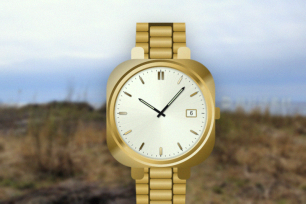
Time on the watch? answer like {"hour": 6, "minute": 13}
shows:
{"hour": 10, "minute": 7}
